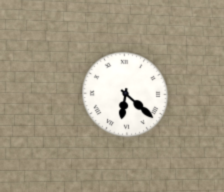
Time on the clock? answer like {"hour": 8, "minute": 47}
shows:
{"hour": 6, "minute": 22}
